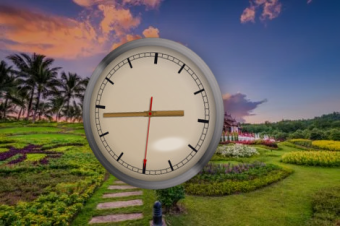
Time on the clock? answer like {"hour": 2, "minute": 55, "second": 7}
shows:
{"hour": 2, "minute": 43, "second": 30}
